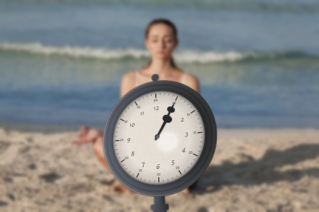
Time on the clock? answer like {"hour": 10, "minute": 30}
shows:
{"hour": 1, "minute": 5}
